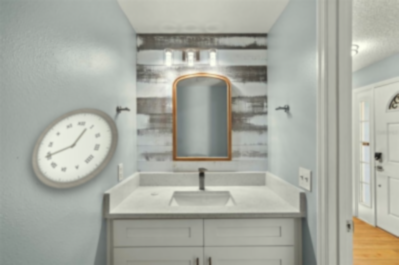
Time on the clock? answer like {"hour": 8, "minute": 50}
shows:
{"hour": 12, "minute": 40}
